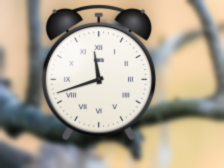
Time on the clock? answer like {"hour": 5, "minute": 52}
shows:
{"hour": 11, "minute": 42}
